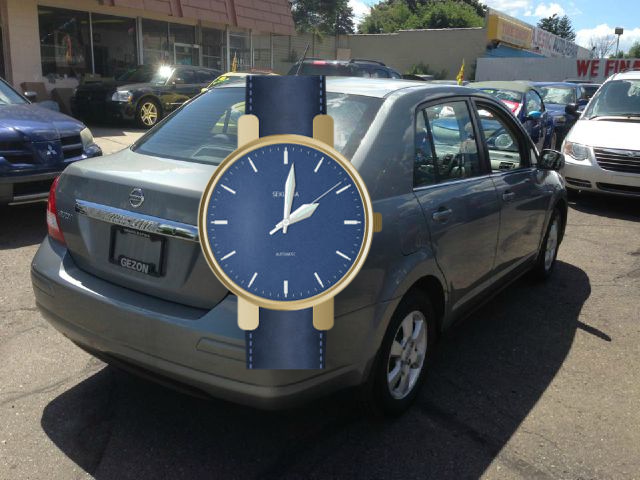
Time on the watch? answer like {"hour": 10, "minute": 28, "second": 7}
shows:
{"hour": 2, "minute": 1, "second": 9}
